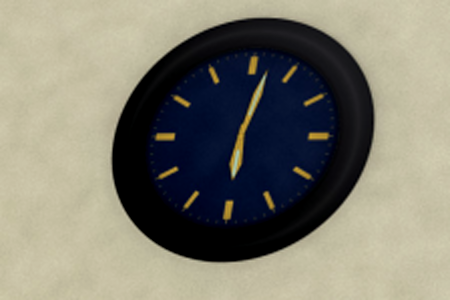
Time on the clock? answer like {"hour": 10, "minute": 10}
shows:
{"hour": 6, "minute": 2}
